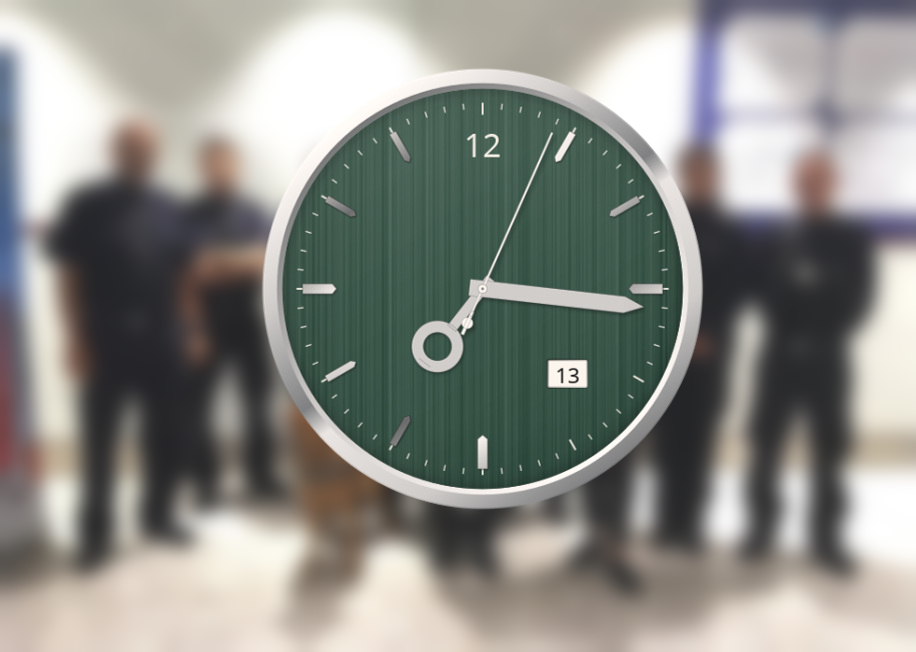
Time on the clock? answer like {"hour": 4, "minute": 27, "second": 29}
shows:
{"hour": 7, "minute": 16, "second": 4}
